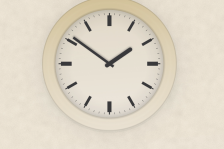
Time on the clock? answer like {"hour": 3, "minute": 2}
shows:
{"hour": 1, "minute": 51}
